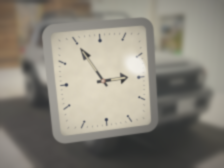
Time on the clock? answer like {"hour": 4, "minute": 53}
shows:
{"hour": 2, "minute": 55}
